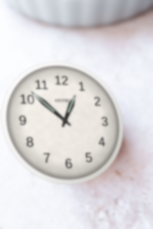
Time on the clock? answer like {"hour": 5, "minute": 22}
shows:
{"hour": 12, "minute": 52}
